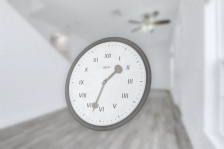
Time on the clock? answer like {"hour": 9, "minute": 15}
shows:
{"hour": 1, "minute": 33}
